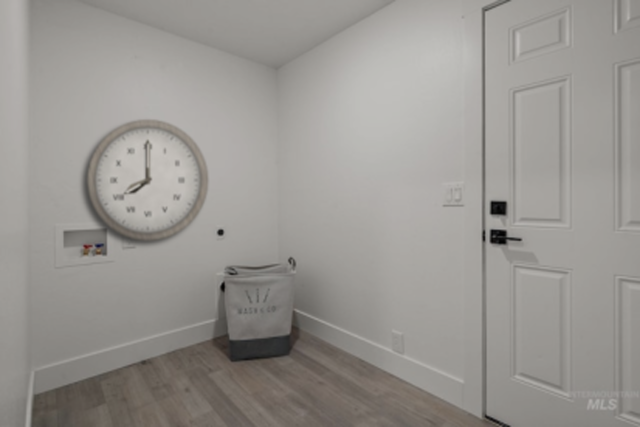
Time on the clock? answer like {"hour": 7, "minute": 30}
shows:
{"hour": 8, "minute": 0}
